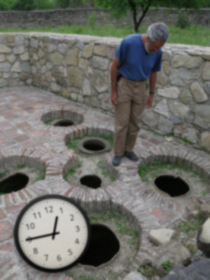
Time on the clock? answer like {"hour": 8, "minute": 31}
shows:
{"hour": 12, "minute": 45}
